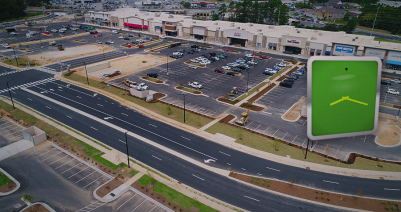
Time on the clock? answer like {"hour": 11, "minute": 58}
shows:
{"hour": 8, "minute": 18}
